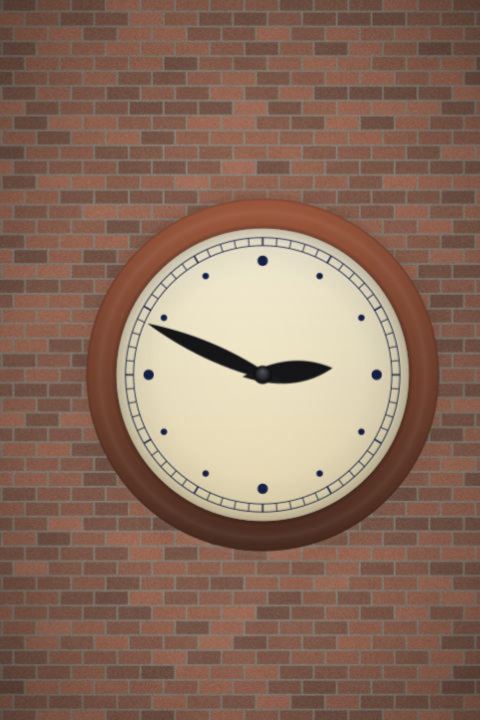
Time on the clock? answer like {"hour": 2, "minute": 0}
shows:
{"hour": 2, "minute": 49}
